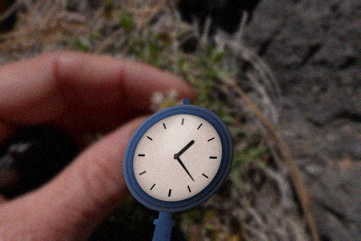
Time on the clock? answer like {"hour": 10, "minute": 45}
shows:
{"hour": 1, "minute": 23}
